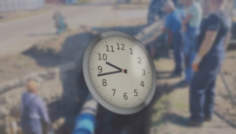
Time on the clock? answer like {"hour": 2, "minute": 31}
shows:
{"hour": 9, "minute": 43}
